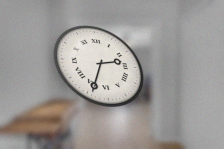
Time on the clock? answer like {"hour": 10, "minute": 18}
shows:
{"hour": 2, "minute": 34}
